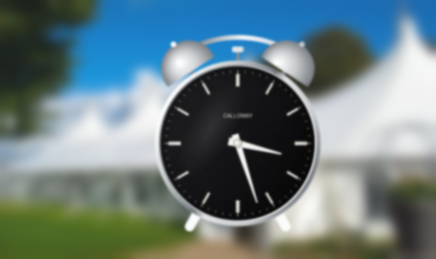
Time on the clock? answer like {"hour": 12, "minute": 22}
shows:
{"hour": 3, "minute": 27}
